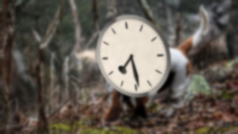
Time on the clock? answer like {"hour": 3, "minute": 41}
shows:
{"hour": 7, "minute": 29}
